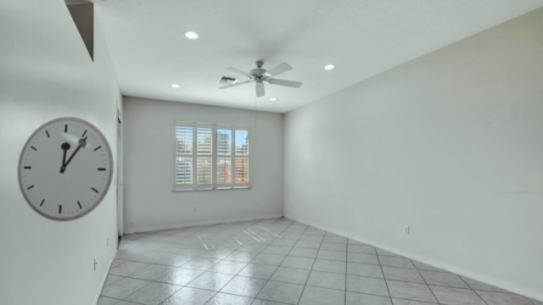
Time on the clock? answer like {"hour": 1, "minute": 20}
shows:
{"hour": 12, "minute": 6}
